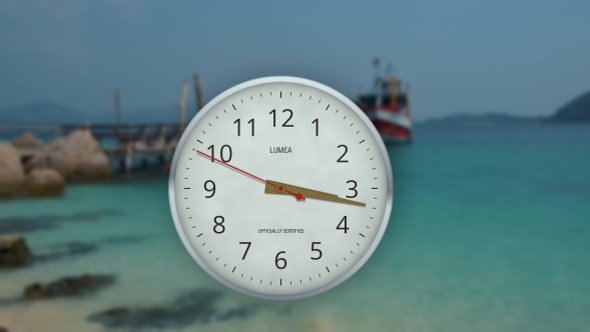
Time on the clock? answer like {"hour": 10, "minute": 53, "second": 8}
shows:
{"hour": 3, "minute": 16, "second": 49}
